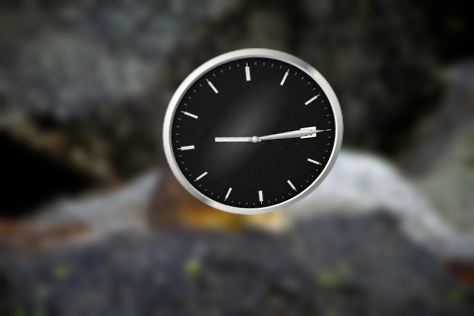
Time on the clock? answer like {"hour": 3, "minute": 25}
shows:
{"hour": 9, "minute": 15}
